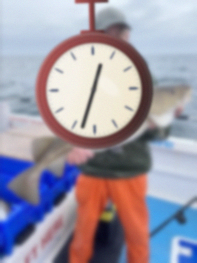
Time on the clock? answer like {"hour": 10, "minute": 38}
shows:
{"hour": 12, "minute": 33}
